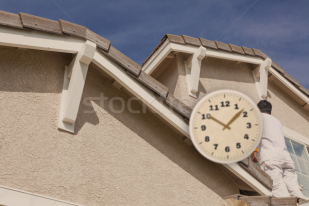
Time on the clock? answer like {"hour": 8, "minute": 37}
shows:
{"hour": 10, "minute": 8}
